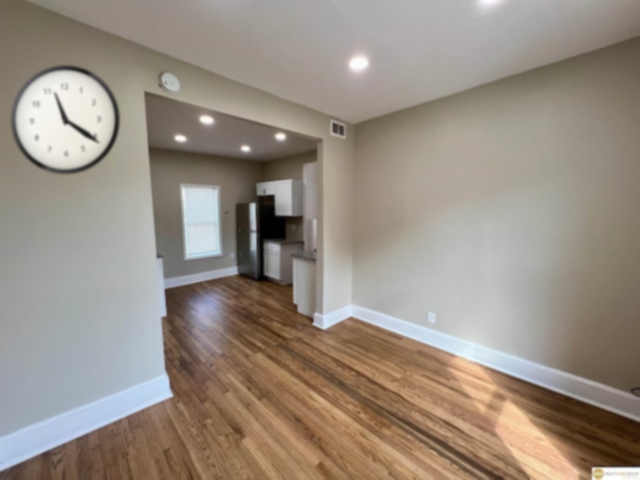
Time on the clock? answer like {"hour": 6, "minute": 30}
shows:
{"hour": 11, "minute": 21}
